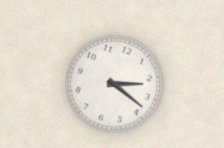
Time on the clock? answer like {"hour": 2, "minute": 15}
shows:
{"hour": 2, "minute": 18}
